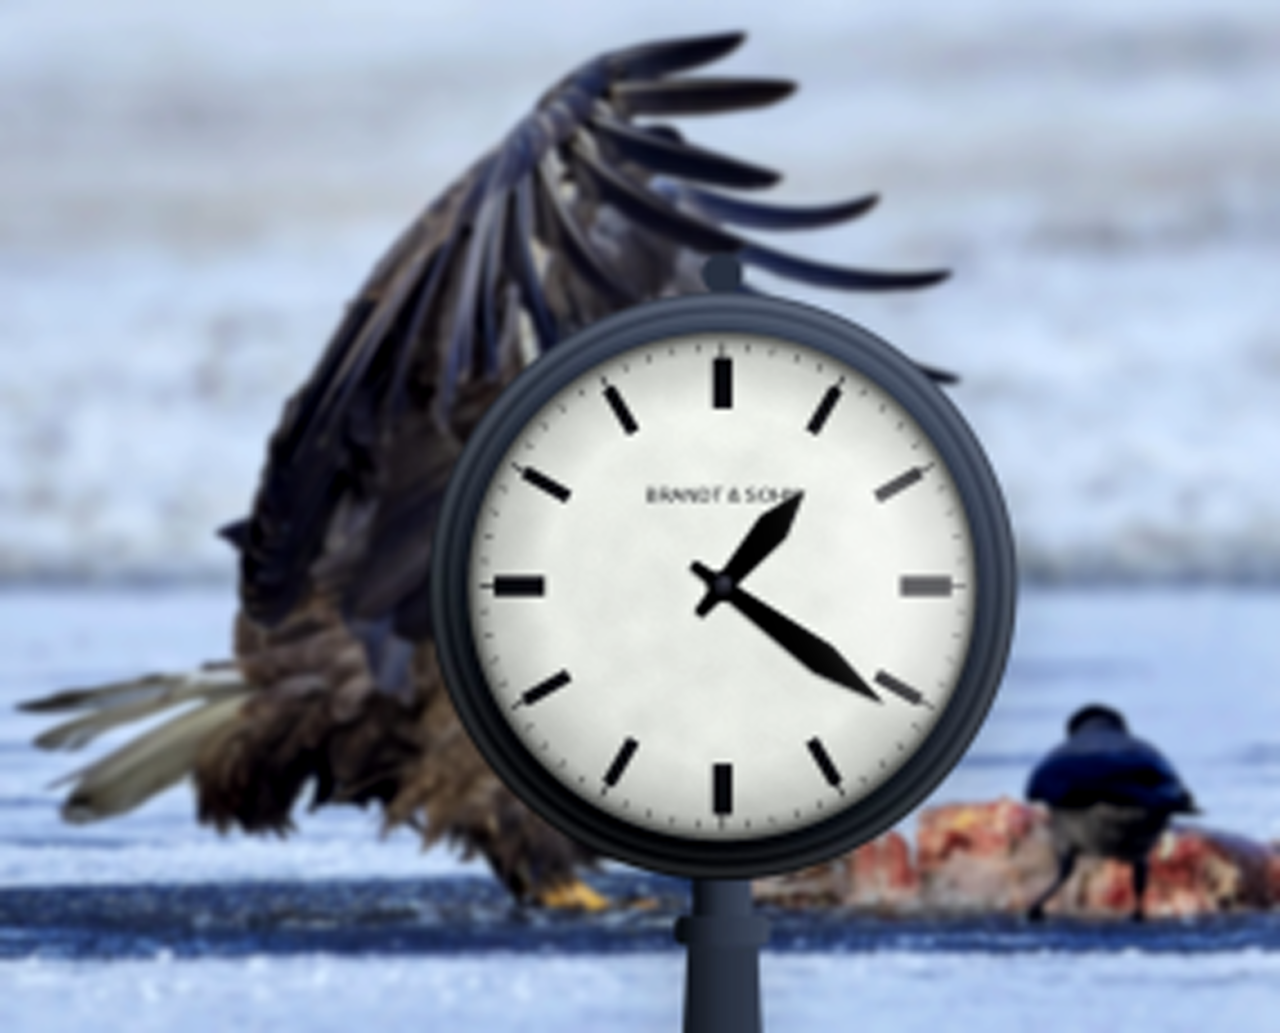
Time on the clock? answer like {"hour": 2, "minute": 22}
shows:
{"hour": 1, "minute": 21}
